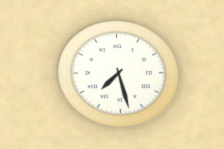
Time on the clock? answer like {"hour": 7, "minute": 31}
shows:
{"hour": 7, "minute": 28}
